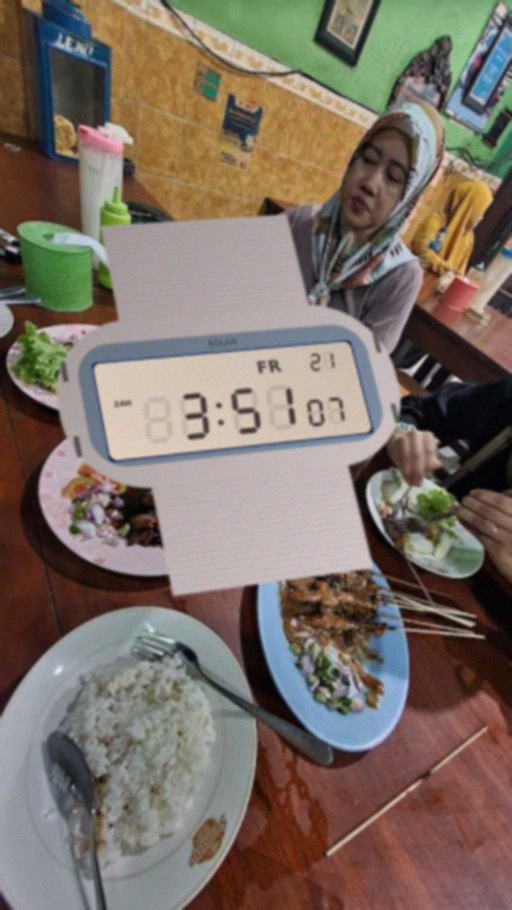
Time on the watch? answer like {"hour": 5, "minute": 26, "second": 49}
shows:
{"hour": 3, "minute": 51, "second": 7}
